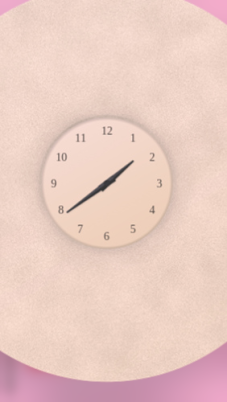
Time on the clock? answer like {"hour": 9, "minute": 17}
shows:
{"hour": 1, "minute": 39}
